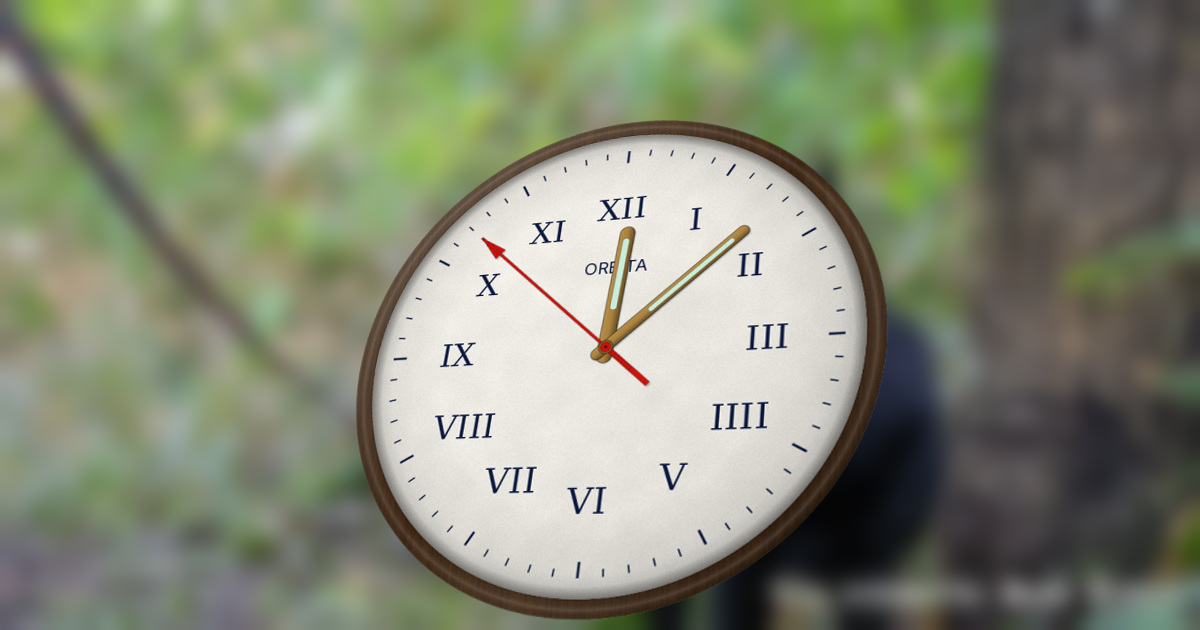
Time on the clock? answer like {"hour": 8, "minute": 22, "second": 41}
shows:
{"hour": 12, "minute": 7, "second": 52}
